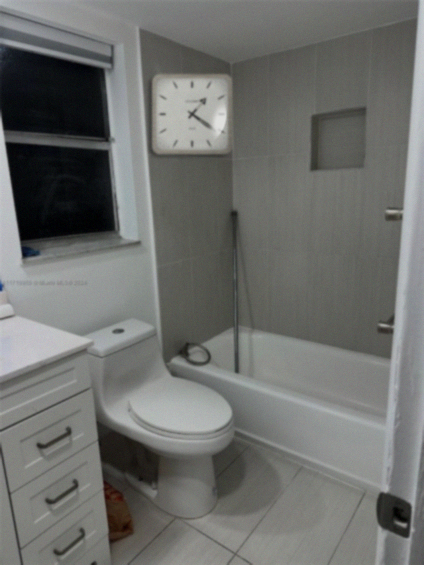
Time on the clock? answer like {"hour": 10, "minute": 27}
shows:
{"hour": 1, "minute": 21}
